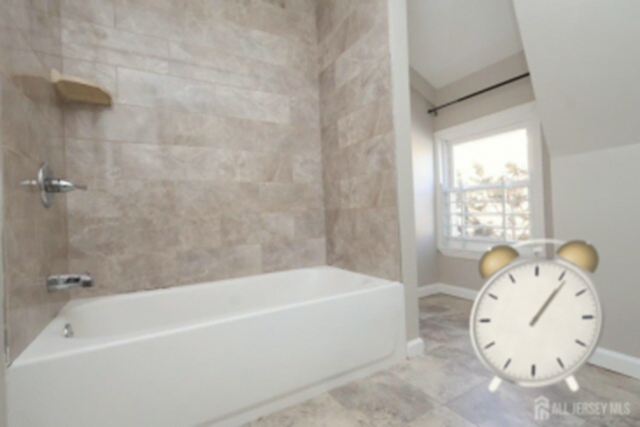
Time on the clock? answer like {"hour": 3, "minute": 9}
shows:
{"hour": 1, "minute": 6}
